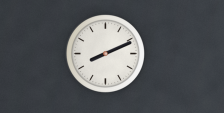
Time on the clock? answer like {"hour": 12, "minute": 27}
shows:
{"hour": 8, "minute": 11}
